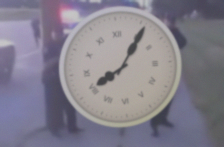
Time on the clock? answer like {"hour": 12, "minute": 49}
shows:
{"hour": 8, "minute": 6}
